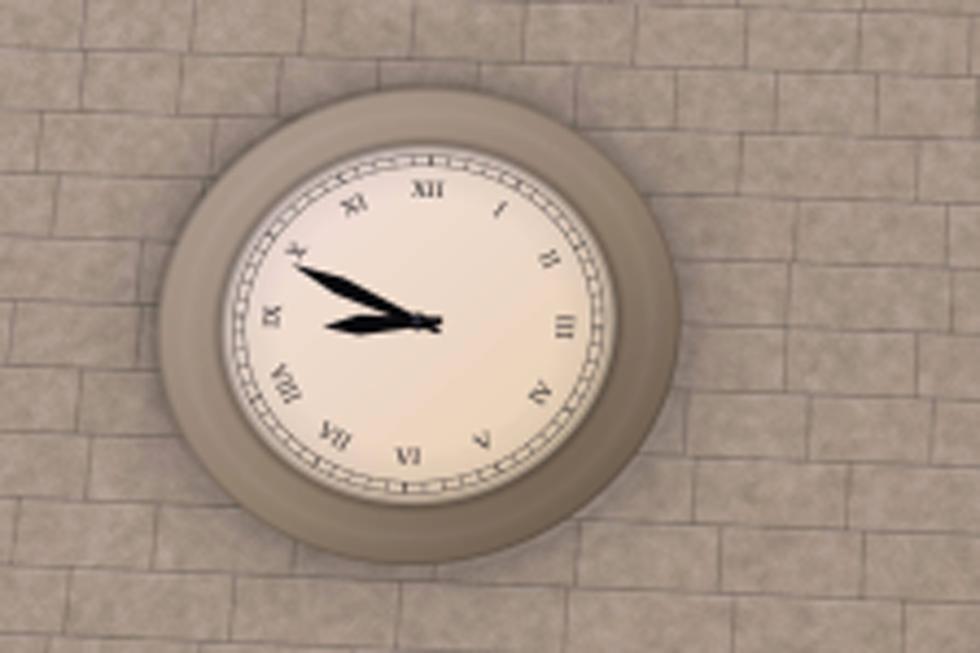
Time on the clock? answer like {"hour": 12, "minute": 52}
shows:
{"hour": 8, "minute": 49}
